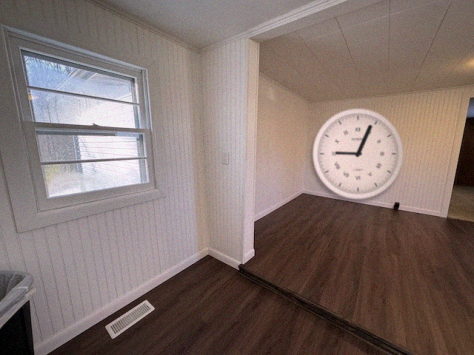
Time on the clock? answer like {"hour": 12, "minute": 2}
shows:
{"hour": 9, "minute": 4}
